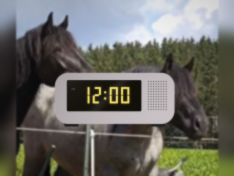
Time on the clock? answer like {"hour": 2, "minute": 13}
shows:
{"hour": 12, "minute": 0}
